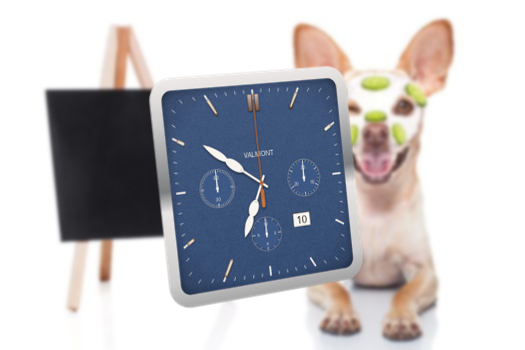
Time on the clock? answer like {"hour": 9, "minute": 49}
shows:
{"hour": 6, "minute": 51}
